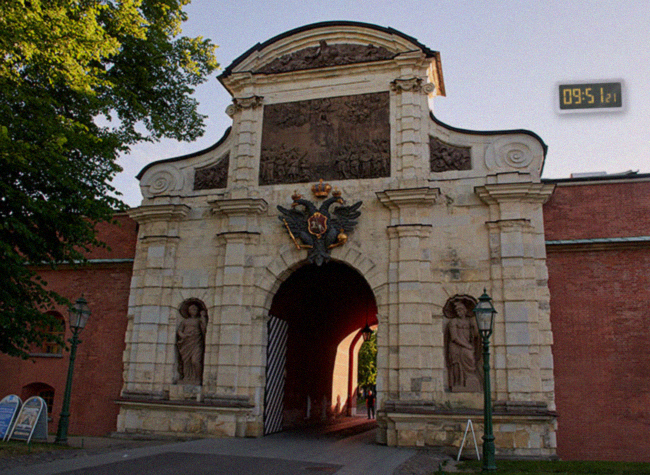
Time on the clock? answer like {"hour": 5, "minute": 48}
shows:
{"hour": 9, "minute": 51}
